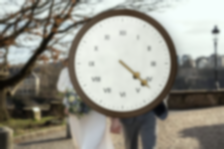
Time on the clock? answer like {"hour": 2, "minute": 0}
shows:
{"hour": 4, "minute": 22}
